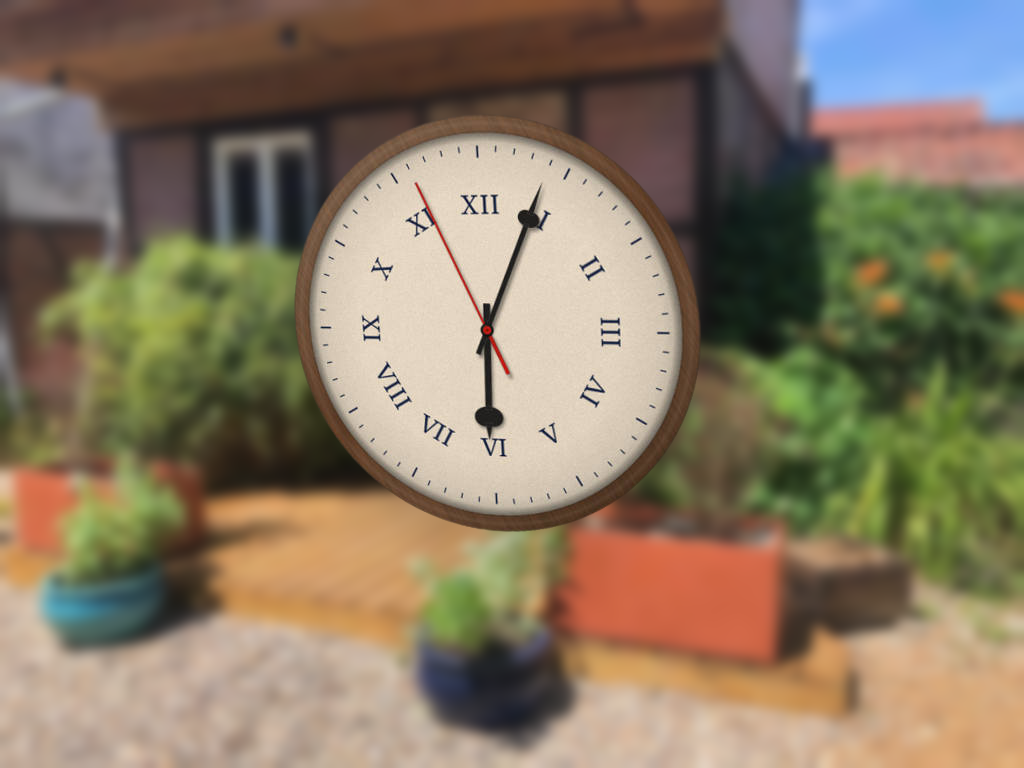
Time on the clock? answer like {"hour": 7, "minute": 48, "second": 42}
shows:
{"hour": 6, "minute": 3, "second": 56}
